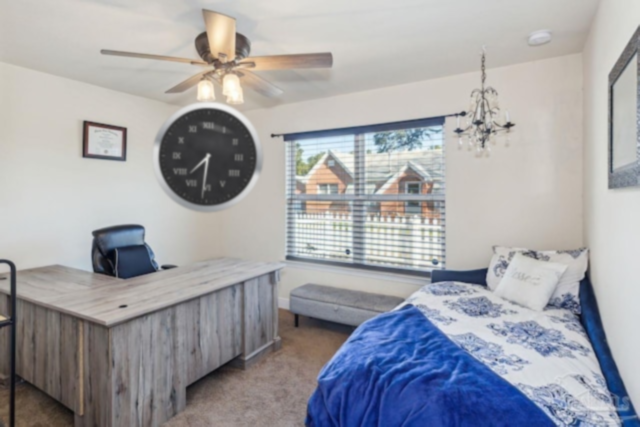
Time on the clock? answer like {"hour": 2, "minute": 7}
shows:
{"hour": 7, "minute": 31}
